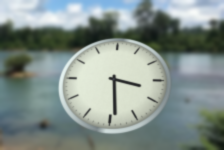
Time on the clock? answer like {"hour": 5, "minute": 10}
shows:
{"hour": 3, "minute": 29}
